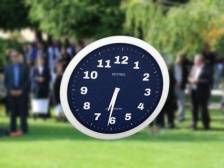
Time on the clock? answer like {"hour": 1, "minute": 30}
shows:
{"hour": 6, "minute": 31}
